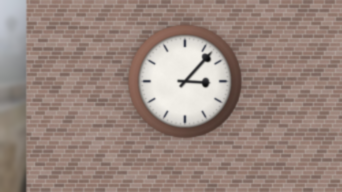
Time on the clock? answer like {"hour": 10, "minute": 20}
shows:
{"hour": 3, "minute": 7}
